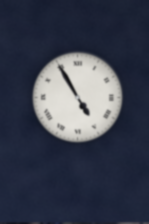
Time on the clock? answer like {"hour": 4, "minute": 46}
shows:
{"hour": 4, "minute": 55}
